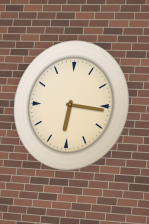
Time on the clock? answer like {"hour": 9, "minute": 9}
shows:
{"hour": 6, "minute": 16}
